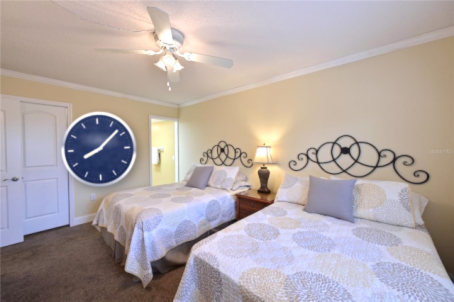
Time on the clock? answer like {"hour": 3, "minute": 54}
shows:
{"hour": 8, "minute": 8}
